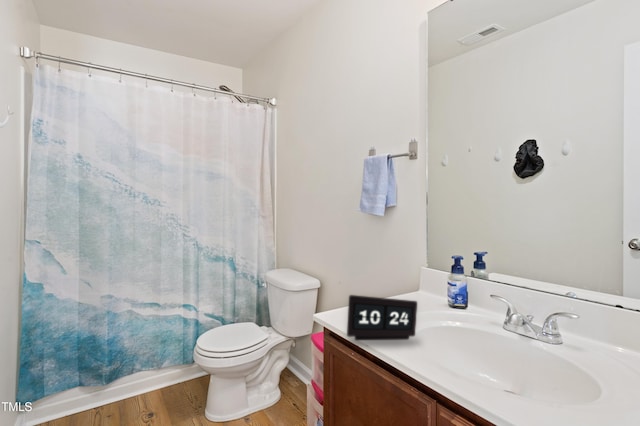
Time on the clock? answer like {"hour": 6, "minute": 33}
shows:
{"hour": 10, "minute": 24}
